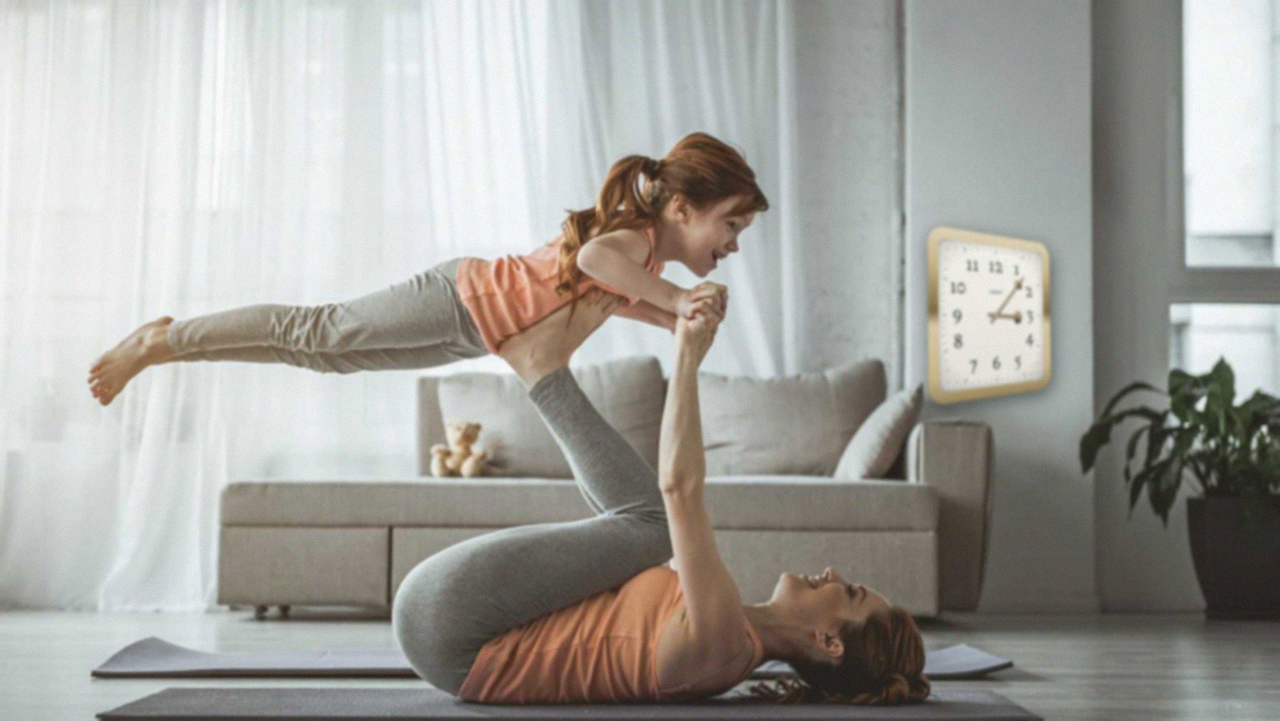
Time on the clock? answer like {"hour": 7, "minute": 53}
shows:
{"hour": 3, "minute": 7}
